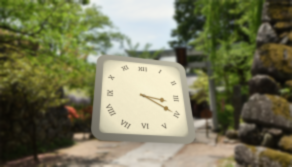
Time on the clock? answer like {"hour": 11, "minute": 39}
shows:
{"hour": 3, "minute": 20}
